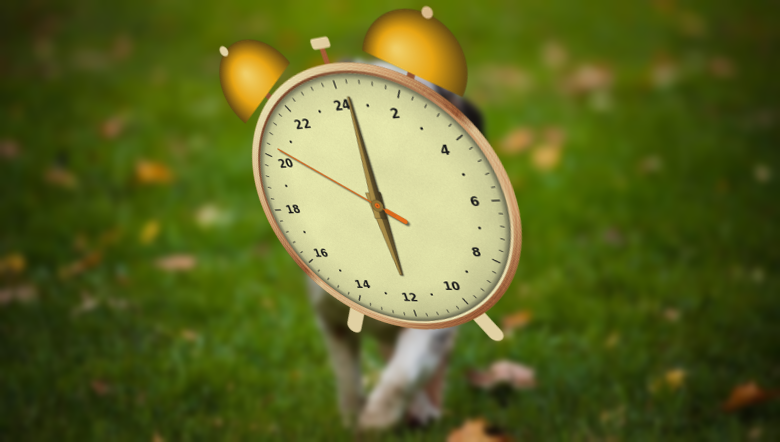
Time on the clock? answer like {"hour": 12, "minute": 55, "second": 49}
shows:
{"hour": 12, "minute": 0, "second": 51}
